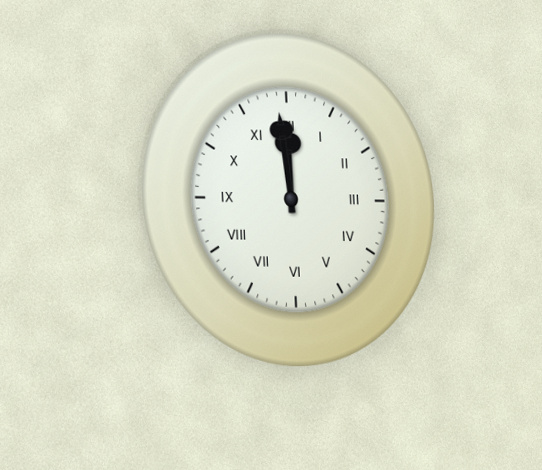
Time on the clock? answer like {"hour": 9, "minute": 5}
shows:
{"hour": 11, "minute": 59}
